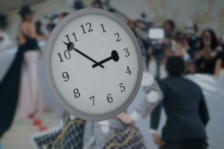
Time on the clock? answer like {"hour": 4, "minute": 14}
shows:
{"hour": 2, "minute": 53}
